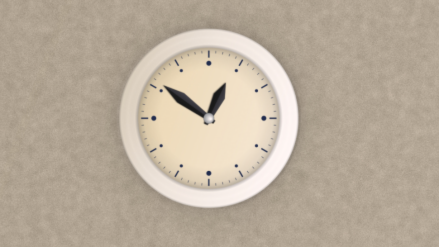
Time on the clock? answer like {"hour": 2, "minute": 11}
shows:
{"hour": 12, "minute": 51}
